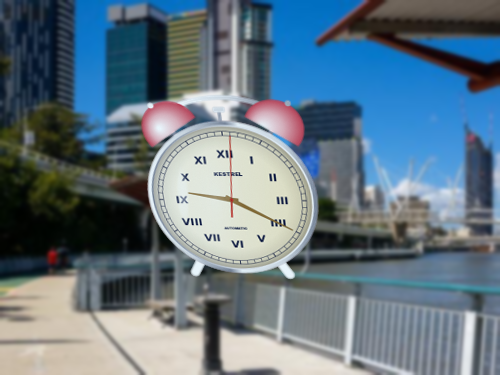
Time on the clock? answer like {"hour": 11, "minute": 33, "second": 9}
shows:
{"hour": 9, "minute": 20, "second": 1}
